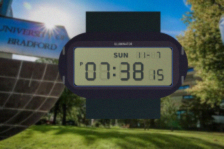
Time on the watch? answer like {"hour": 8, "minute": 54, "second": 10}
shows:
{"hour": 7, "minute": 38, "second": 15}
